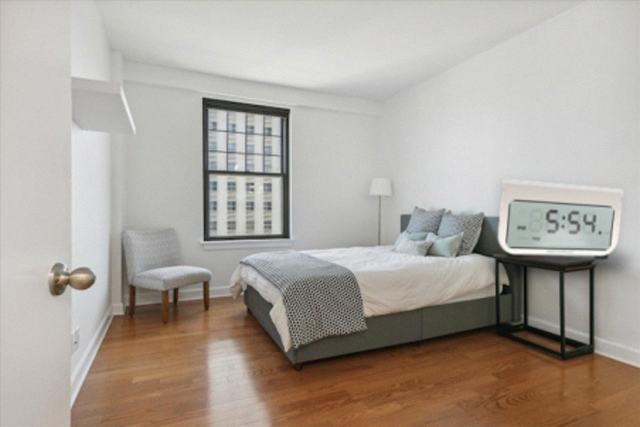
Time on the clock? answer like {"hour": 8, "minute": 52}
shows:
{"hour": 5, "minute": 54}
